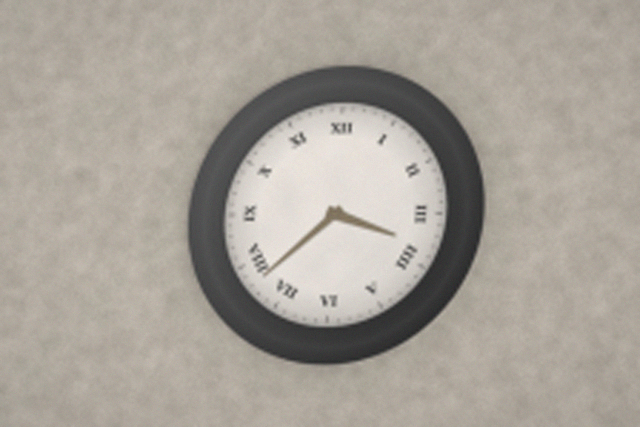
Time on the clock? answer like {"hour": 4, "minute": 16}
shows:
{"hour": 3, "minute": 38}
